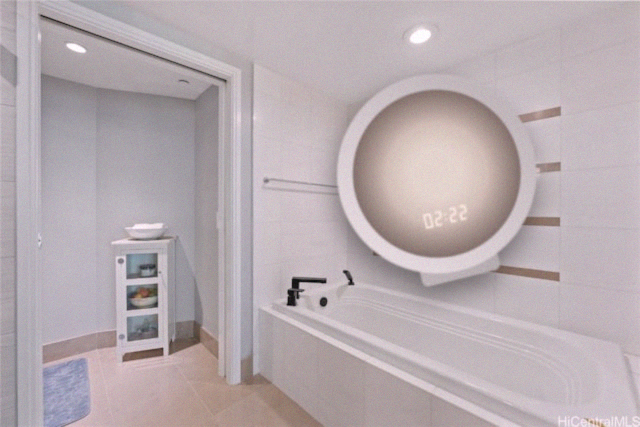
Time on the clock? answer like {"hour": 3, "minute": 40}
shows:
{"hour": 2, "minute": 22}
